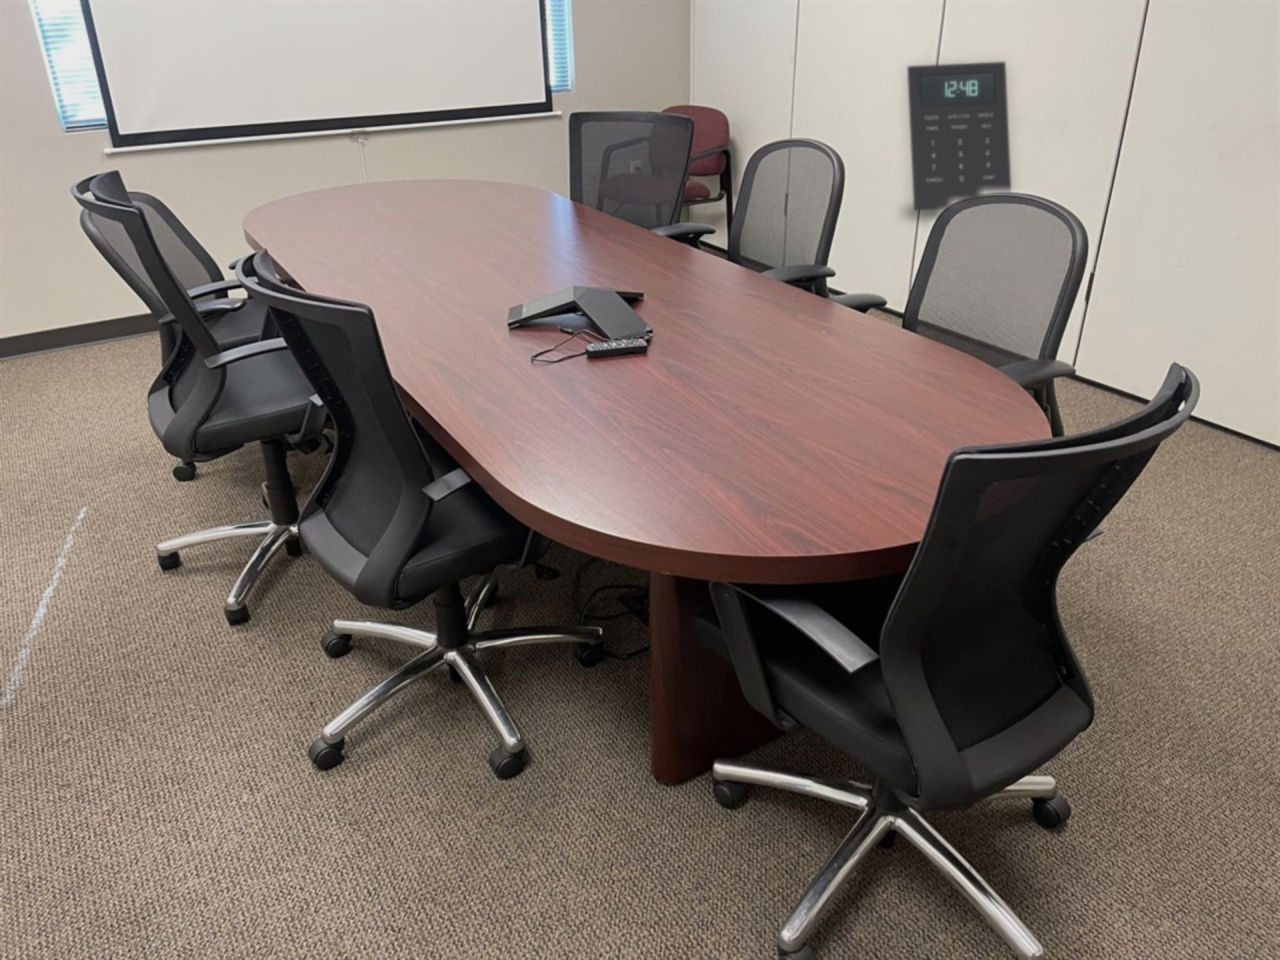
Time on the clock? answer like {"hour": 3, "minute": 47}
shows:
{"hour": 12, "minute": 48}
